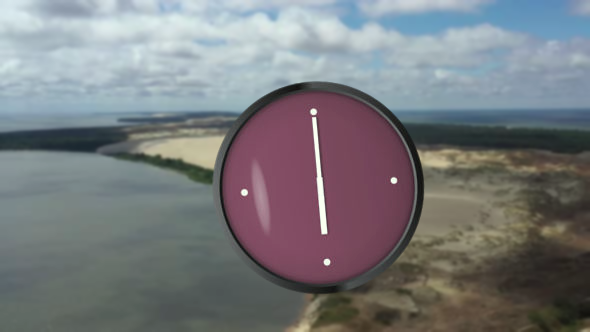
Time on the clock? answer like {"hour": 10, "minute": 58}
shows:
{"hour": 6, "minute": 0}
